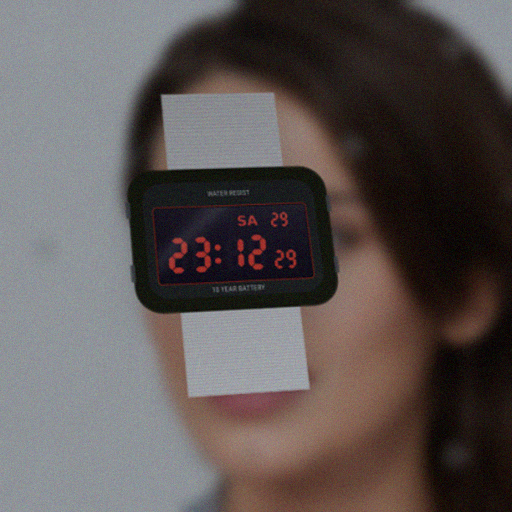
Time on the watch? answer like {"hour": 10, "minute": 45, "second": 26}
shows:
{"hour": 23, "minute": 12, "second": 29}
